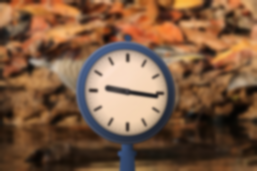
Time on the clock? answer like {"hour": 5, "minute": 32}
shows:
{"hour": 9, "minute": 16}
